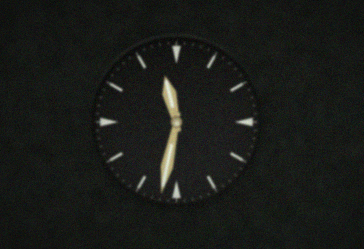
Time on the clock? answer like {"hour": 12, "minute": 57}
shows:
{"hour": 11, "minute": 32}
